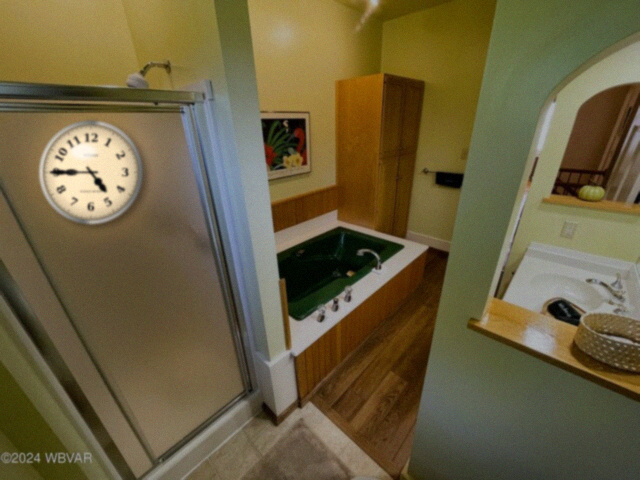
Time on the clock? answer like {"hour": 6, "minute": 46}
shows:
{"hour": 4, "minute": 45}
